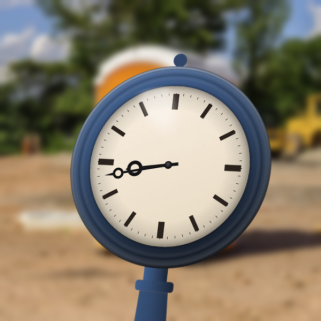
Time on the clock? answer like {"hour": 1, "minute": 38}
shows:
{"hour": 8, "minute": 43}
